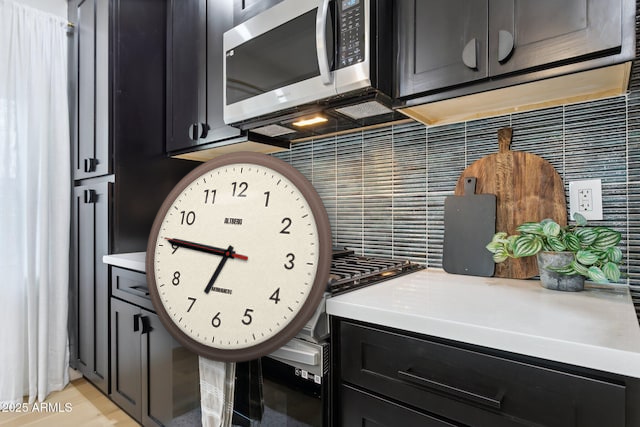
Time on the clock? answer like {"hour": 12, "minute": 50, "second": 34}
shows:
{"hour": 6, "minute": 45, "second": 46}
